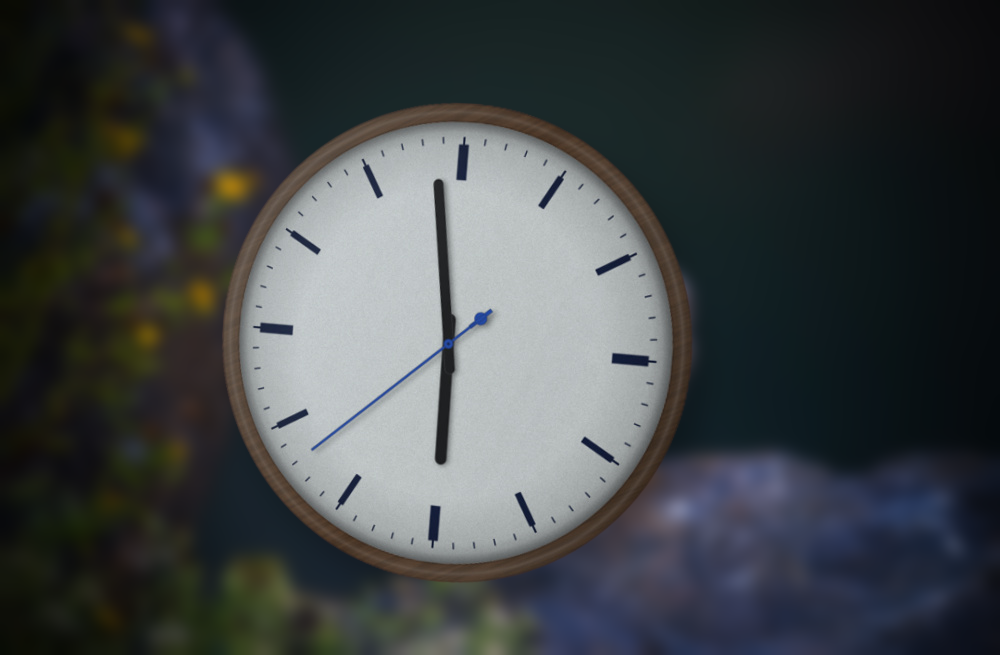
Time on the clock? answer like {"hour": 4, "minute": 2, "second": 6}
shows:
{"hour": 5, "minute": 58, "second": 38}
